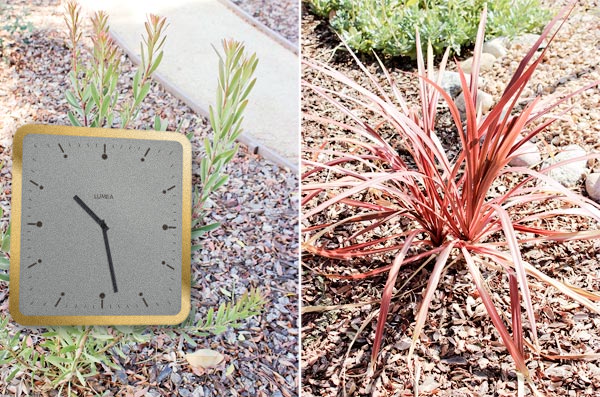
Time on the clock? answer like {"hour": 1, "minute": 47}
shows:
{"hour": 10, "minute": 28}
